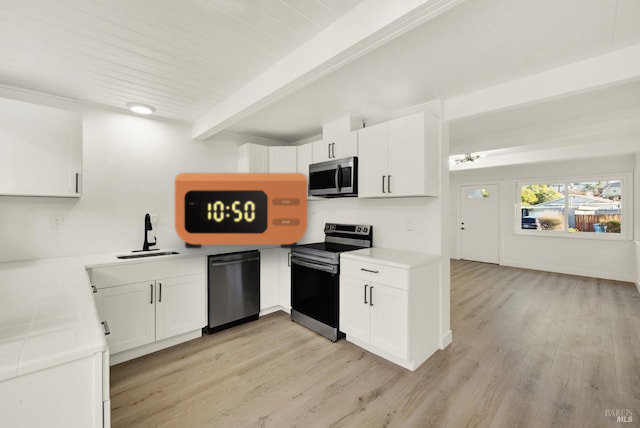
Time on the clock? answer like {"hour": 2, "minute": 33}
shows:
{"hour": 10, "minute": 50}
